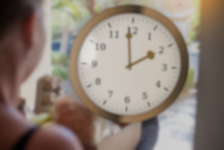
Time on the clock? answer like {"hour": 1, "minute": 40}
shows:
{"hour": 1, "minute": 59}
